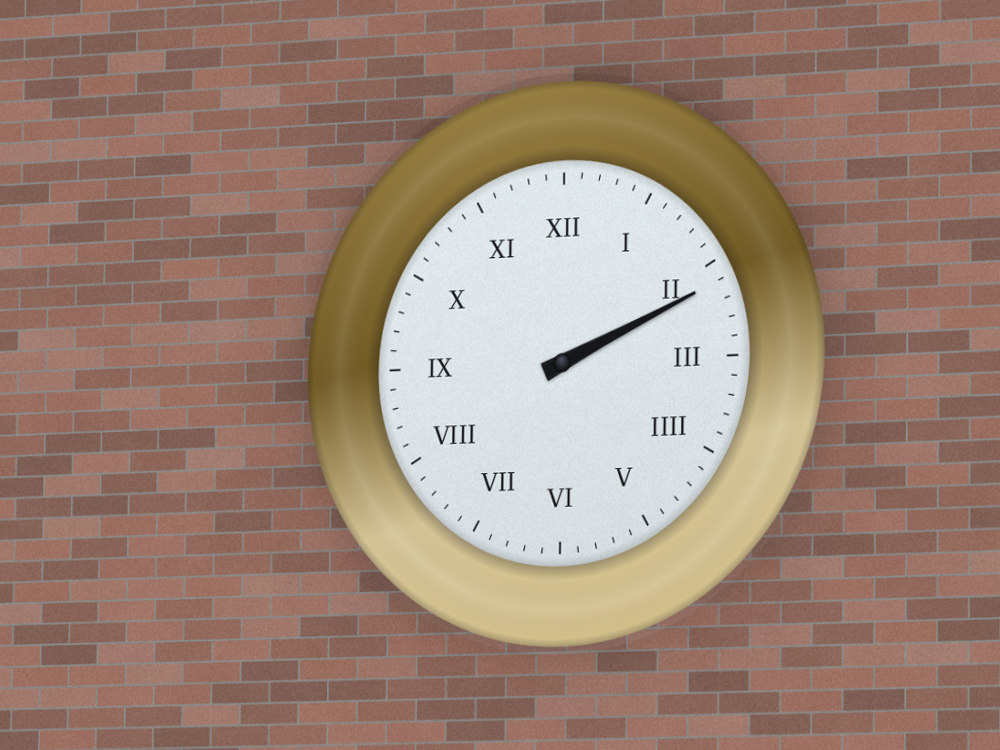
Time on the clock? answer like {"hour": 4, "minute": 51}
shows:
{"hour": 2, "minute": 11}
